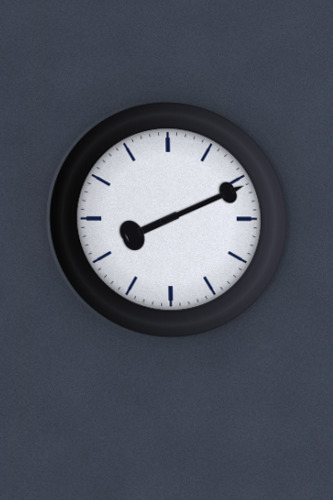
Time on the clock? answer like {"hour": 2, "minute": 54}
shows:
{"hour": 8, "minute": 11}
